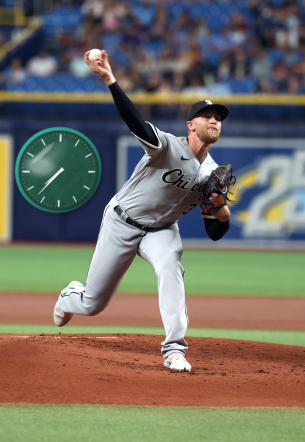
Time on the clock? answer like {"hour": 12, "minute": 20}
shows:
{"hour": 7, "minute": 37}
